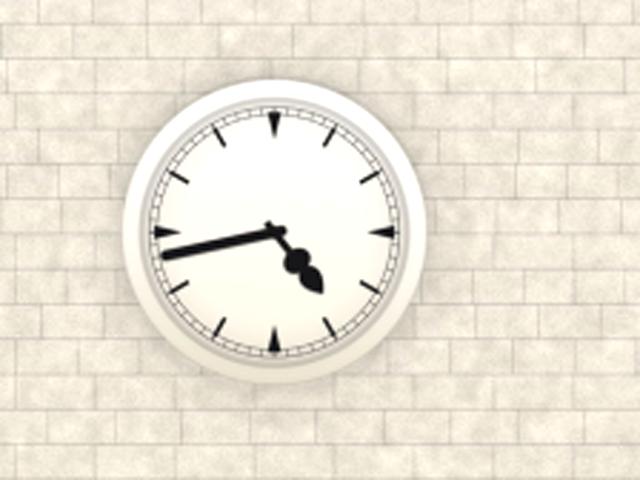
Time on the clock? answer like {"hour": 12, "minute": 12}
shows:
{"hour": 4, "minute": 43}
